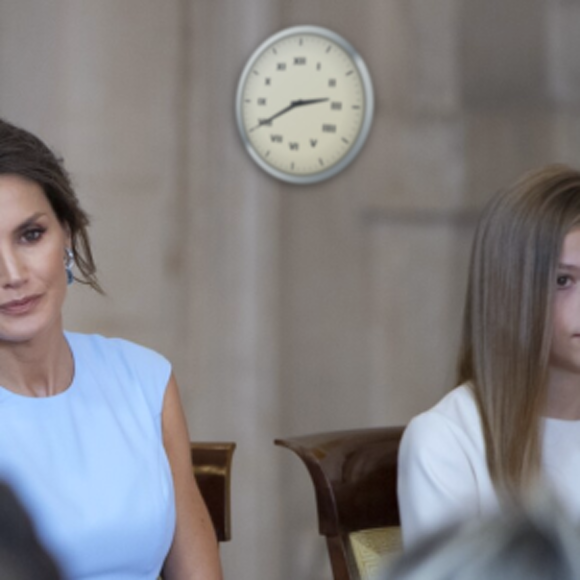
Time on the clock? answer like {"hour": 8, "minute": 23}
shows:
{"hour": 2, "minute": 40}
